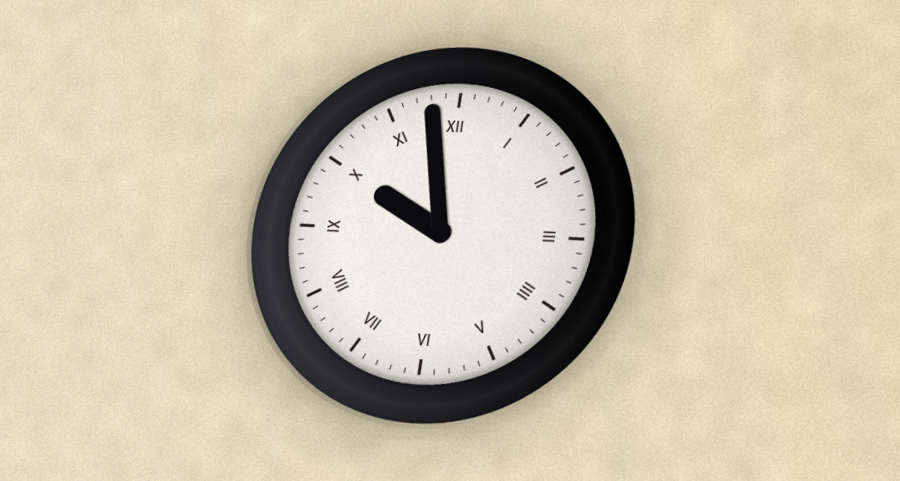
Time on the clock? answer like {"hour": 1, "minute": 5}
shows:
{"hour": 9, "minute": 58}
